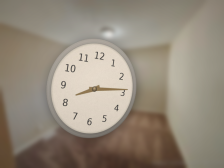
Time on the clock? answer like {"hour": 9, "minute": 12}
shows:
{"hour": 8, "minute": 14}
